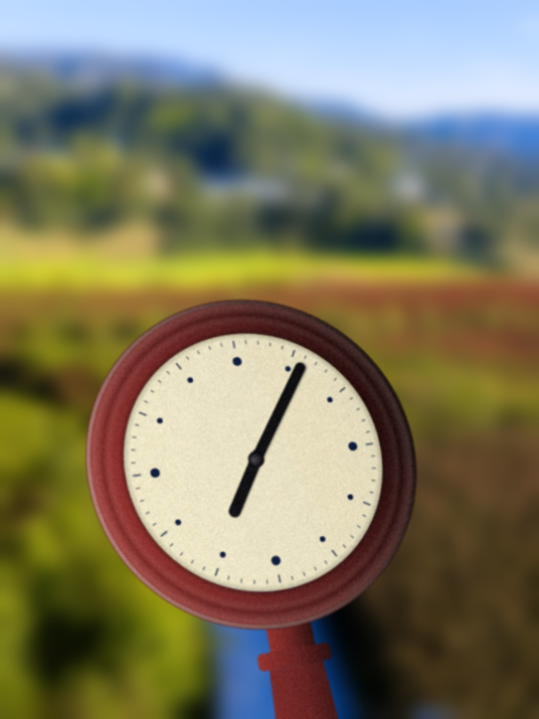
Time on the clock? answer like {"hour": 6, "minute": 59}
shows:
{"hour": 7, "minute": 6}
